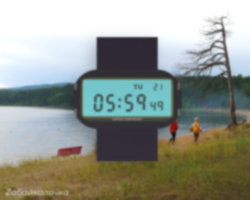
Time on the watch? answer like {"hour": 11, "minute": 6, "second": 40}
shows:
{"hour": 5, "minute": 59, "second": 49}
